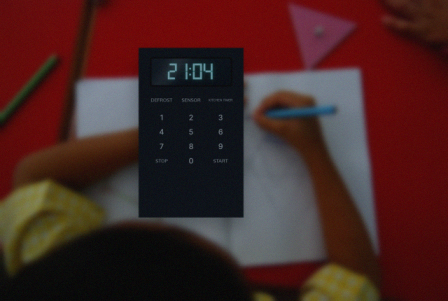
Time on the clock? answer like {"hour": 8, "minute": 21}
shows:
{"hour": 21, "minute": 4}
